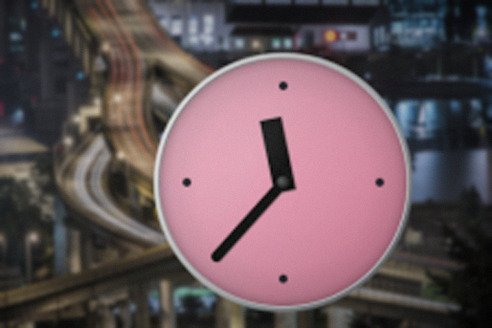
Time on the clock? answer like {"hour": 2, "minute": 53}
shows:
{"hour": 11, "minute": 37}
